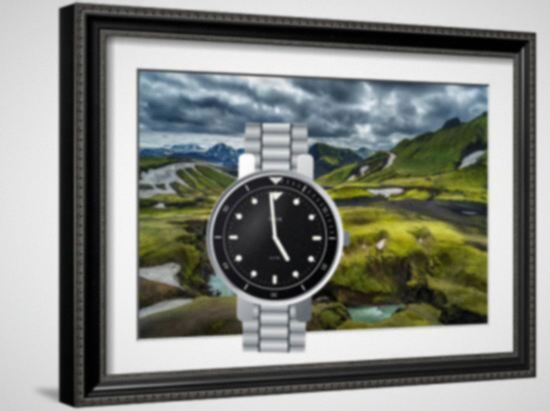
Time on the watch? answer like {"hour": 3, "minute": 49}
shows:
{"hour": 4, "minute": 59}
